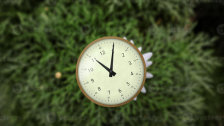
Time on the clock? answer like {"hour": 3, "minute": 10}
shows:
{"hour": 11, "minute": 5}
